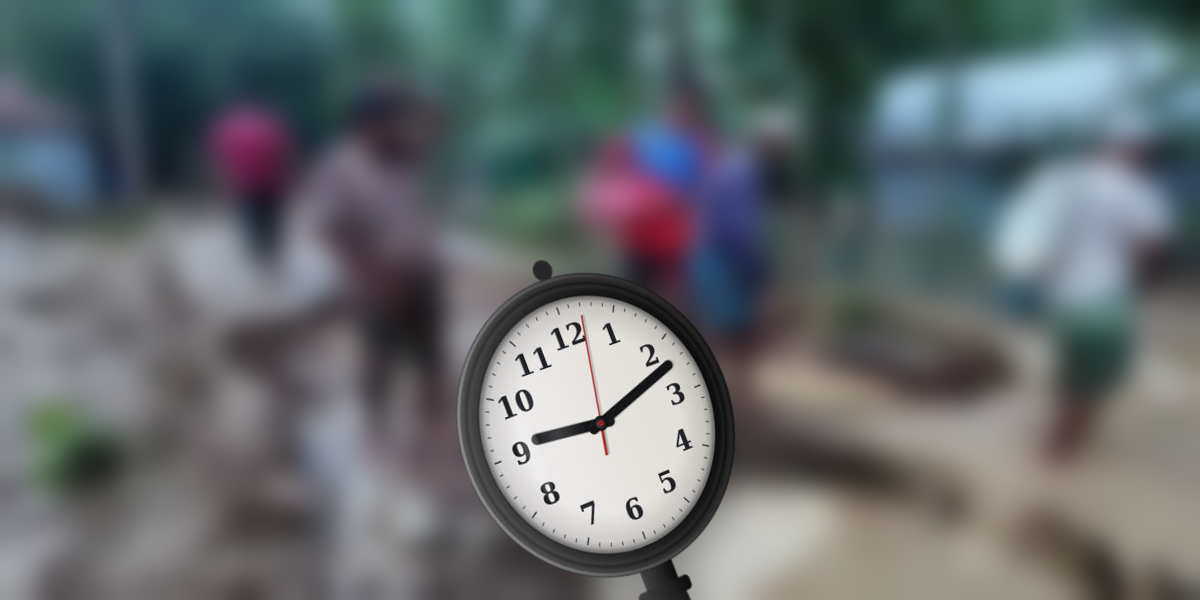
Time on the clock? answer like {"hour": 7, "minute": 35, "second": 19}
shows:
{"hour": 9, "minute": 12, "second": 2}
